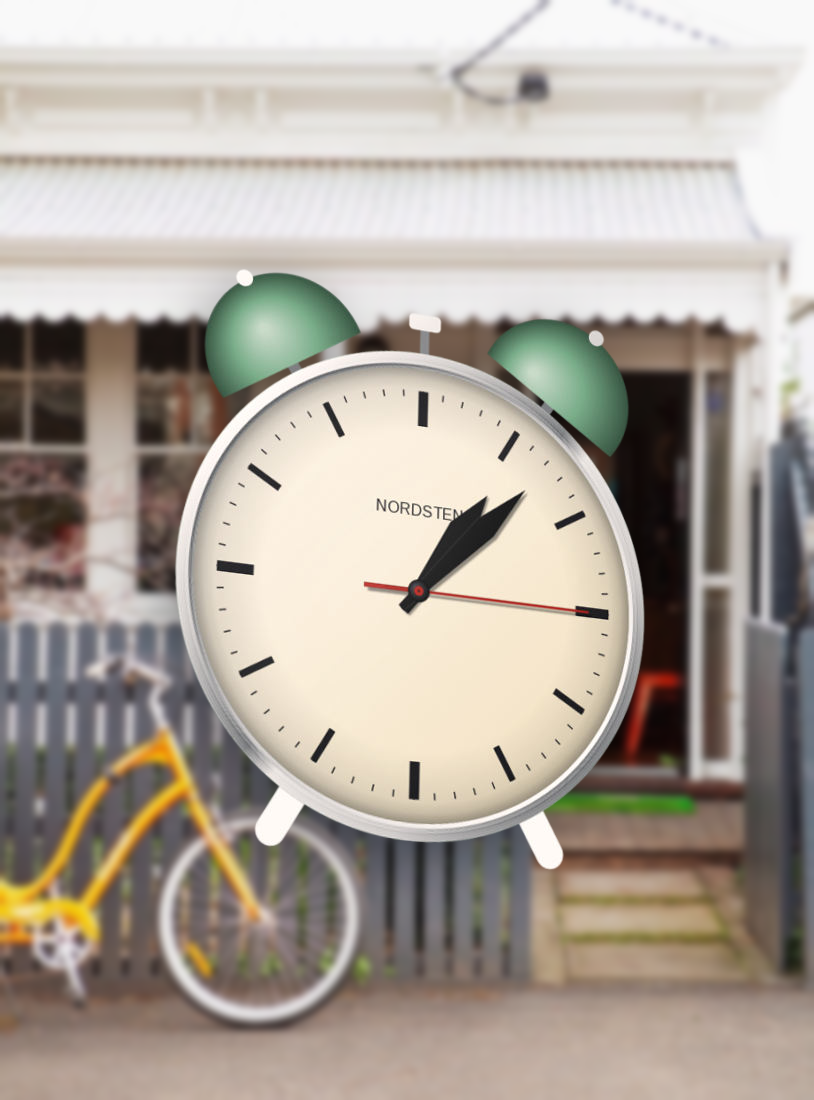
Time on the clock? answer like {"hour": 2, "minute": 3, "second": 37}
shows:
{"hour": 1, "minute": 7, "second": 15}
